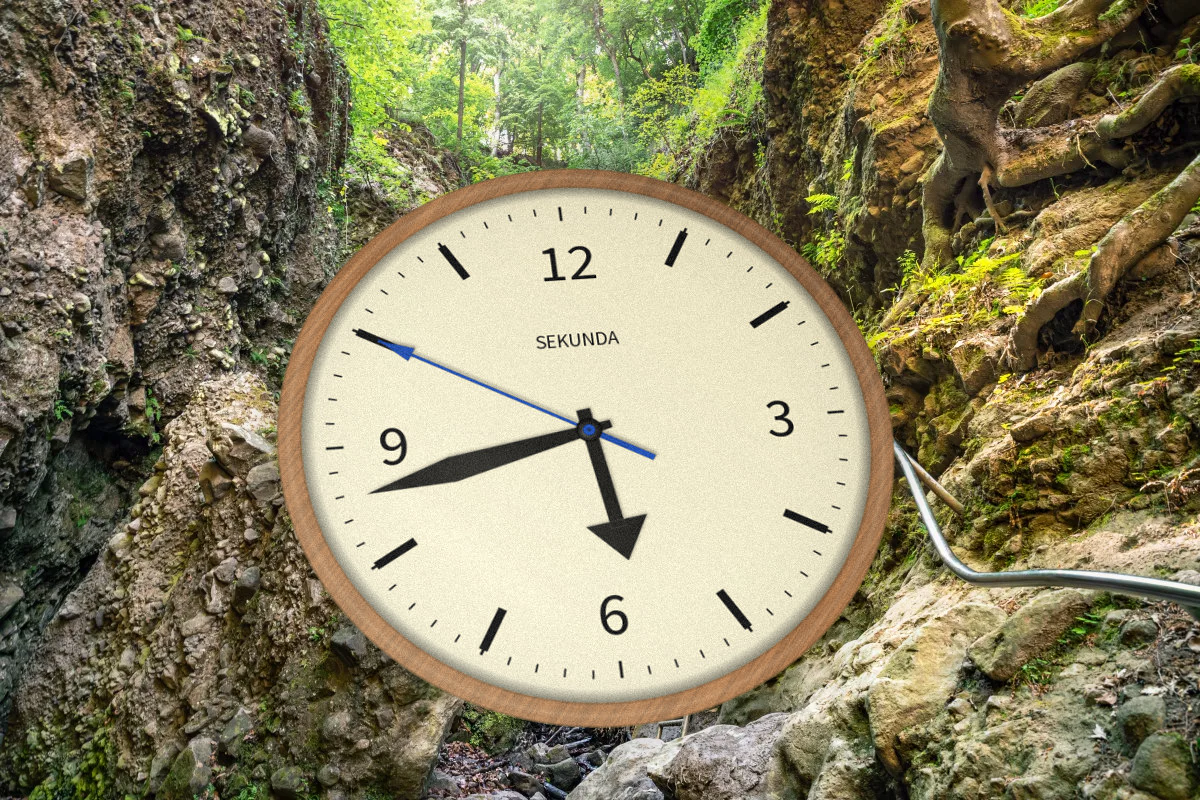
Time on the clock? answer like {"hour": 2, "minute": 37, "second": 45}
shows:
{"hour": 5, "minute": 42, "second": 50}
